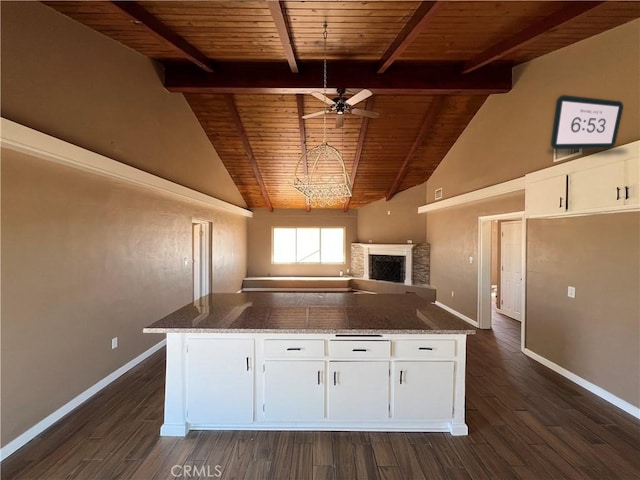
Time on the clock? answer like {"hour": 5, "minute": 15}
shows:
{"hour": 6, "minute": 53}
